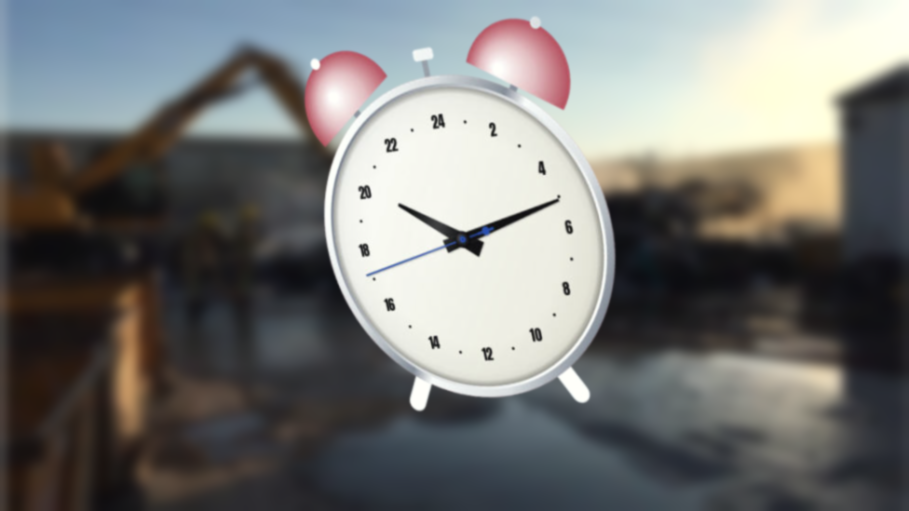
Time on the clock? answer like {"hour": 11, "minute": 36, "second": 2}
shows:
{"hour": 20, "minute": 12, "second": 43}
